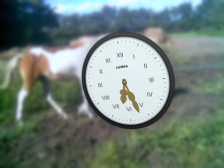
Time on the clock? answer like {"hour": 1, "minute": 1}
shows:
{"hour": 6, "minute": 27}
